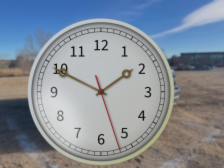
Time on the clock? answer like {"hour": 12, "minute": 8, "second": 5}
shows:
{"hour": 1, "minute": 49, "second": 27}
